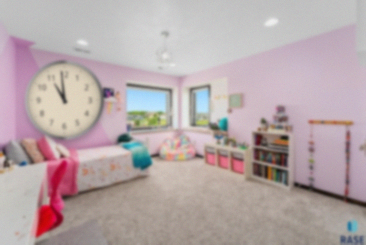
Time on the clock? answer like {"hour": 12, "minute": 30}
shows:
{"hour": 10, "minute": 59}
